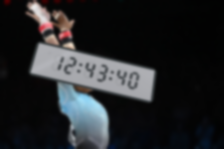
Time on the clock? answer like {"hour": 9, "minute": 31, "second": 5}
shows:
{"hour": 12, "minute": 43, "second": 40}
